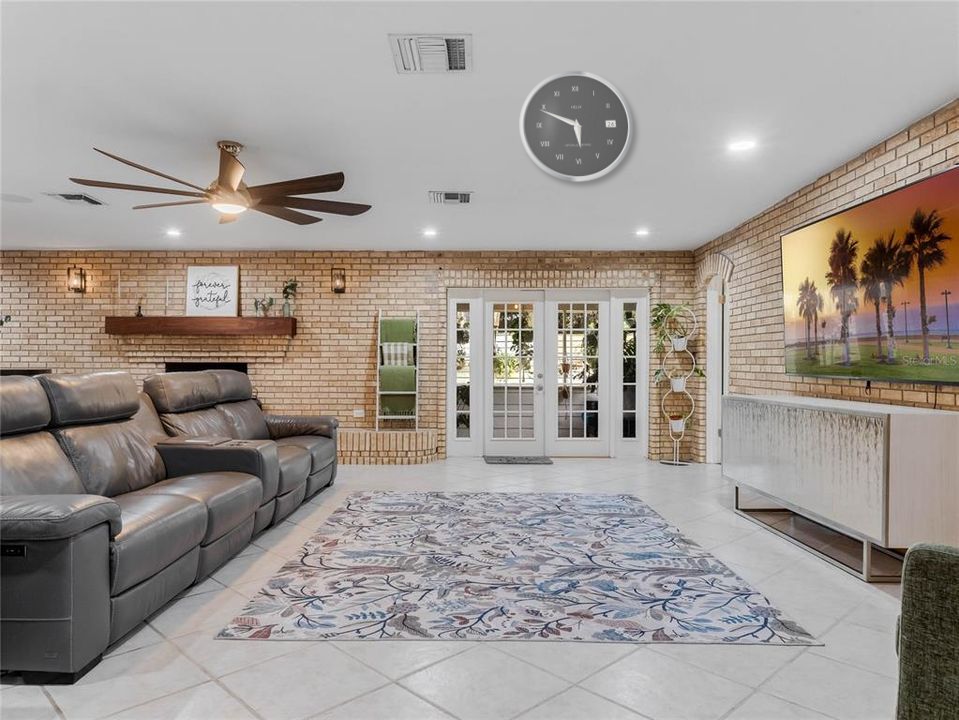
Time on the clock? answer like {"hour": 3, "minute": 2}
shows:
{"hour": 5, "minute": 49}
